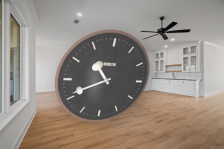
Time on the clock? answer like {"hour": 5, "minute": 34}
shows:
{"hour": 10, "minute": 41}
